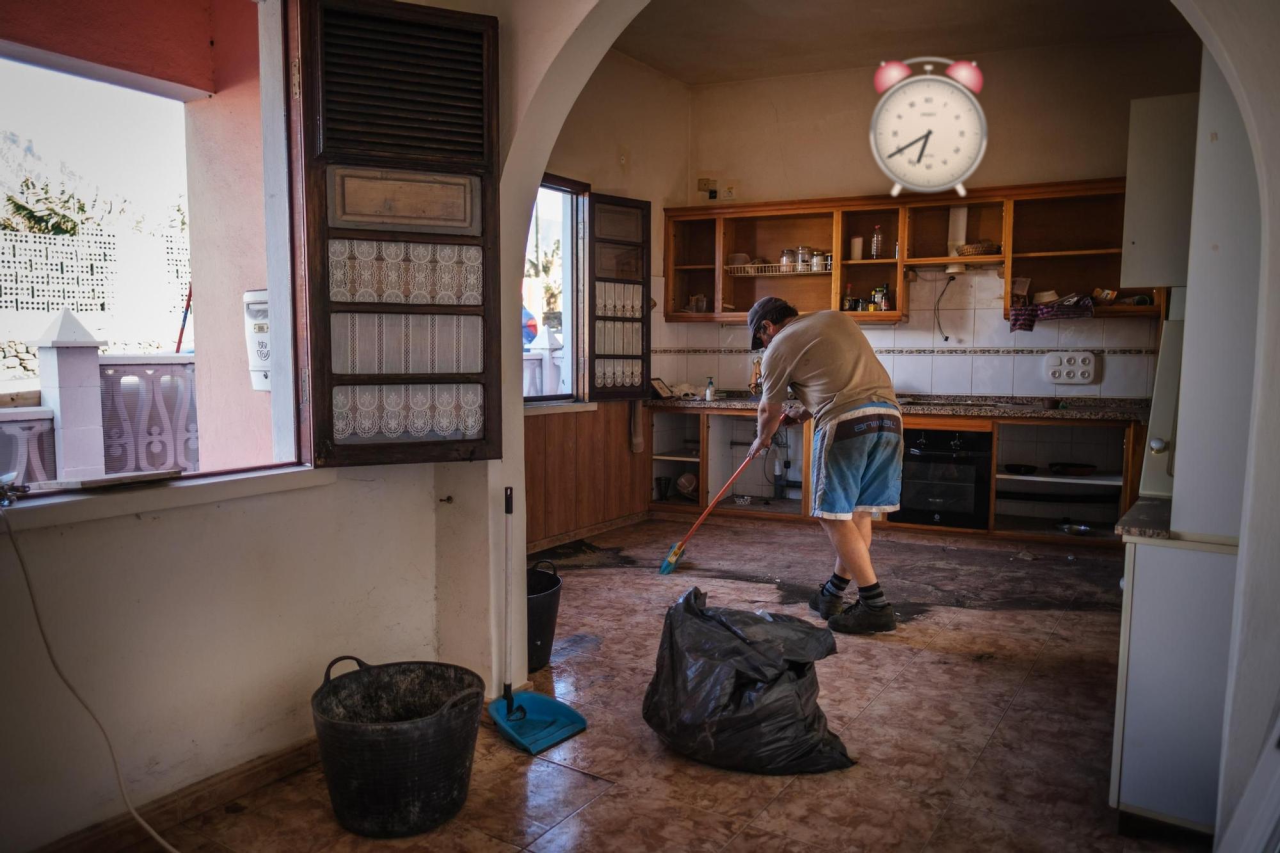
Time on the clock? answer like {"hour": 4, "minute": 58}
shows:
{"hour": 6, "minute": 40}
